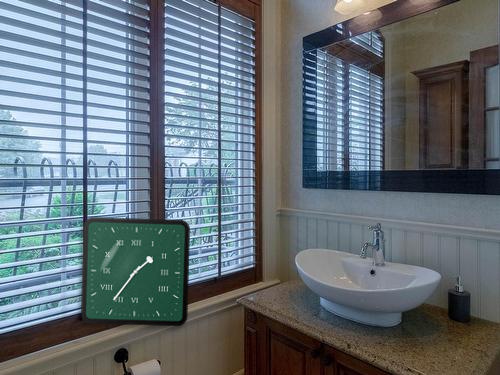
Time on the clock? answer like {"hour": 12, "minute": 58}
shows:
{"hour": 1, "minute": 36}
